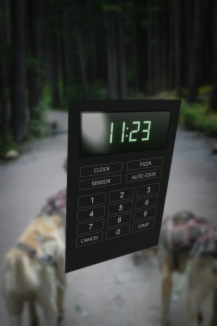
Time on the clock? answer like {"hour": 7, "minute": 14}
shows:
{"hour": 11, "minute": 23}
